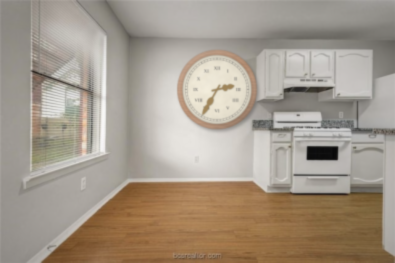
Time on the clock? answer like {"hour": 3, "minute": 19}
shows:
{"hour": 2, "minute": 35}
